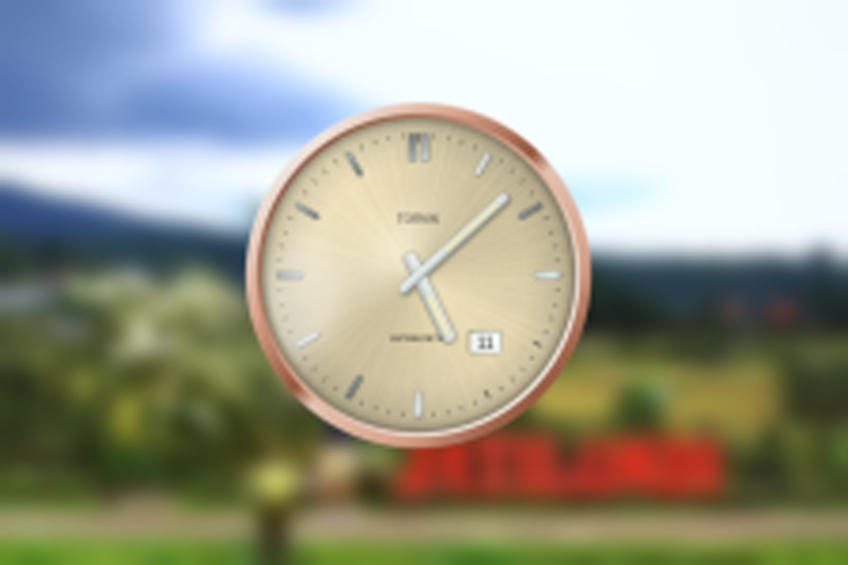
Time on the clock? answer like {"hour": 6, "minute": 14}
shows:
{"hour": 5, "minute": 8}
